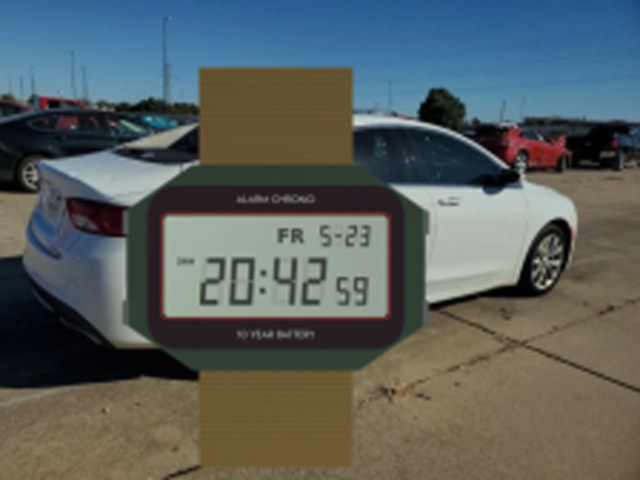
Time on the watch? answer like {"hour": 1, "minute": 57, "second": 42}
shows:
{"hour": 20, "minute": 42, "second": 59}
